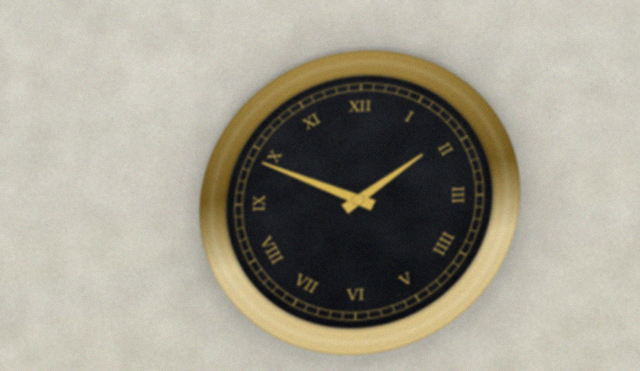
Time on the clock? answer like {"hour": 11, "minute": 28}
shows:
{"hour": 1, "minute": 49}
